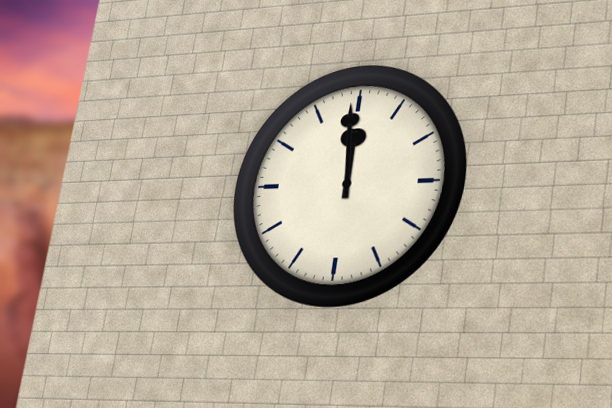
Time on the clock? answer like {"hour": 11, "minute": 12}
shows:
{"hour": 11, "minute": 59}
